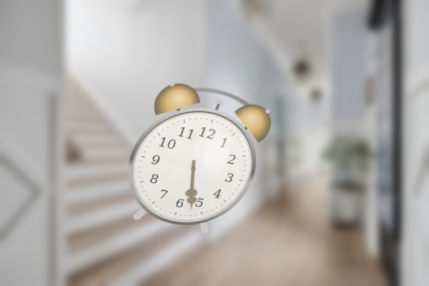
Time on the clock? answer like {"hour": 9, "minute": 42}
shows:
{"hour": 5, "minute": 27}
